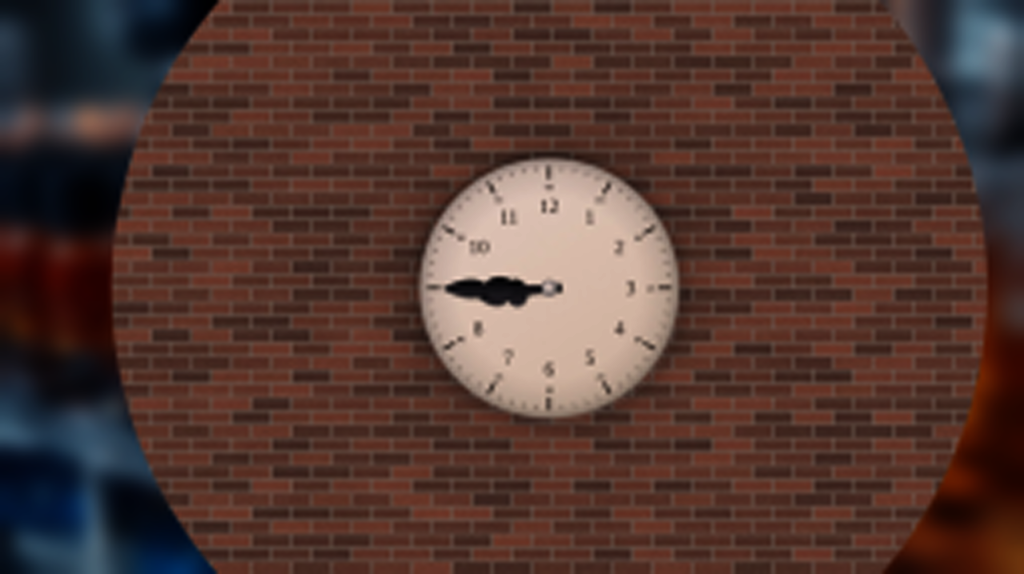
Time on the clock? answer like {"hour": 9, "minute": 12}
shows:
{"hour": 8, "minute": 45}
